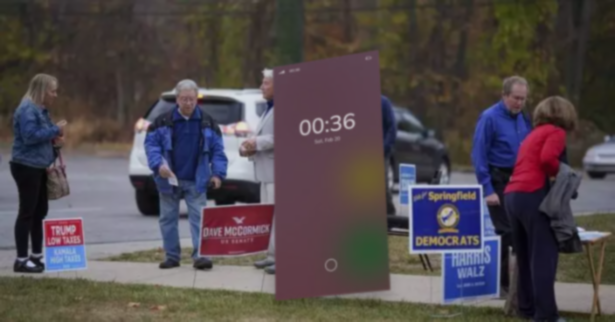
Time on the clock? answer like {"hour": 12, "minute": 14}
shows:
{"hour": 0, "minute": 36}
